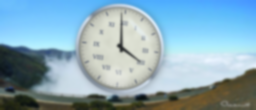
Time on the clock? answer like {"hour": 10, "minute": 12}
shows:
{"hour": 3, "minute": 59}
